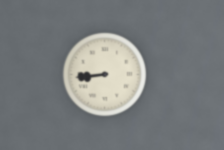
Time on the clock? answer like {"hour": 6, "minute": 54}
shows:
{"hour": 8, "minute": 44}
